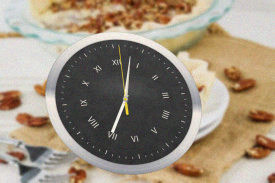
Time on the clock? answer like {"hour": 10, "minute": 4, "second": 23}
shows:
{"hour": 7, "minute": 3, "second": 1}
